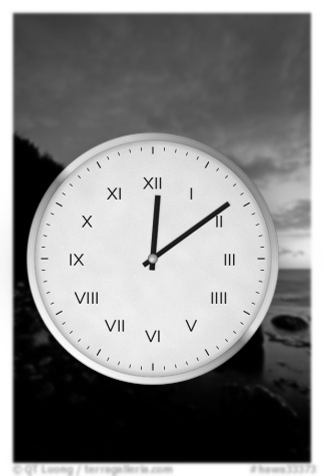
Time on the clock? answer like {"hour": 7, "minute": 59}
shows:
{"hour": 12, "minute": 9}
